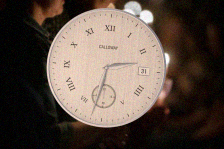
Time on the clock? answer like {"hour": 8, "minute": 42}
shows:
{"hour": 2, "minute": 32}
